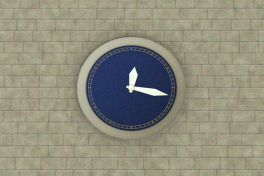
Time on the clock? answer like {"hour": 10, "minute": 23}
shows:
{"hour": 12, "minute": 17}
